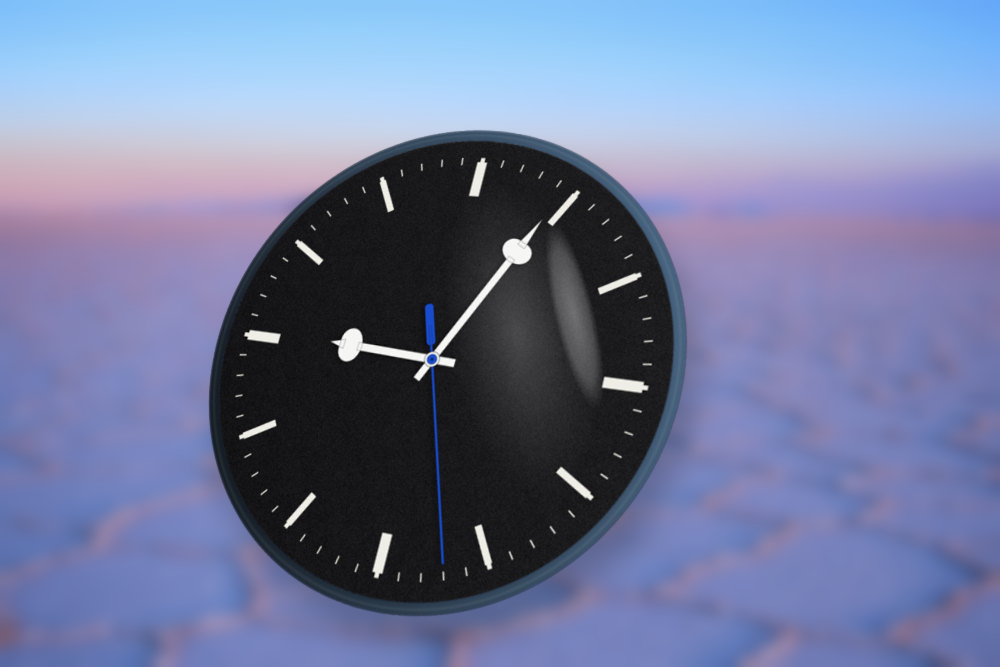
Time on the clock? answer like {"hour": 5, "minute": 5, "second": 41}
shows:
{"hour": 9, "minute": 4, "second": 27}
